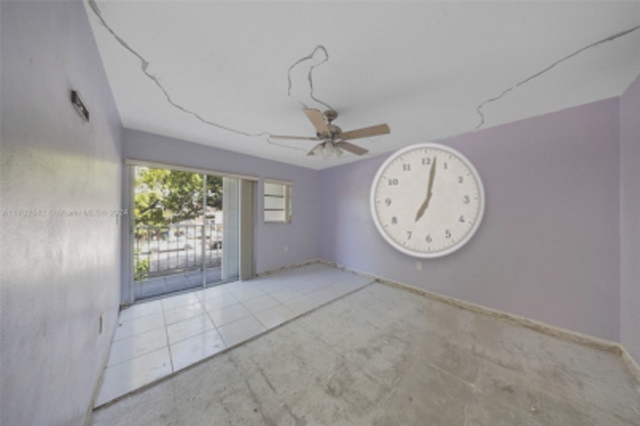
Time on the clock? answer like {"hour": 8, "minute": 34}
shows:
{"hour": 7, "minute": 2}
